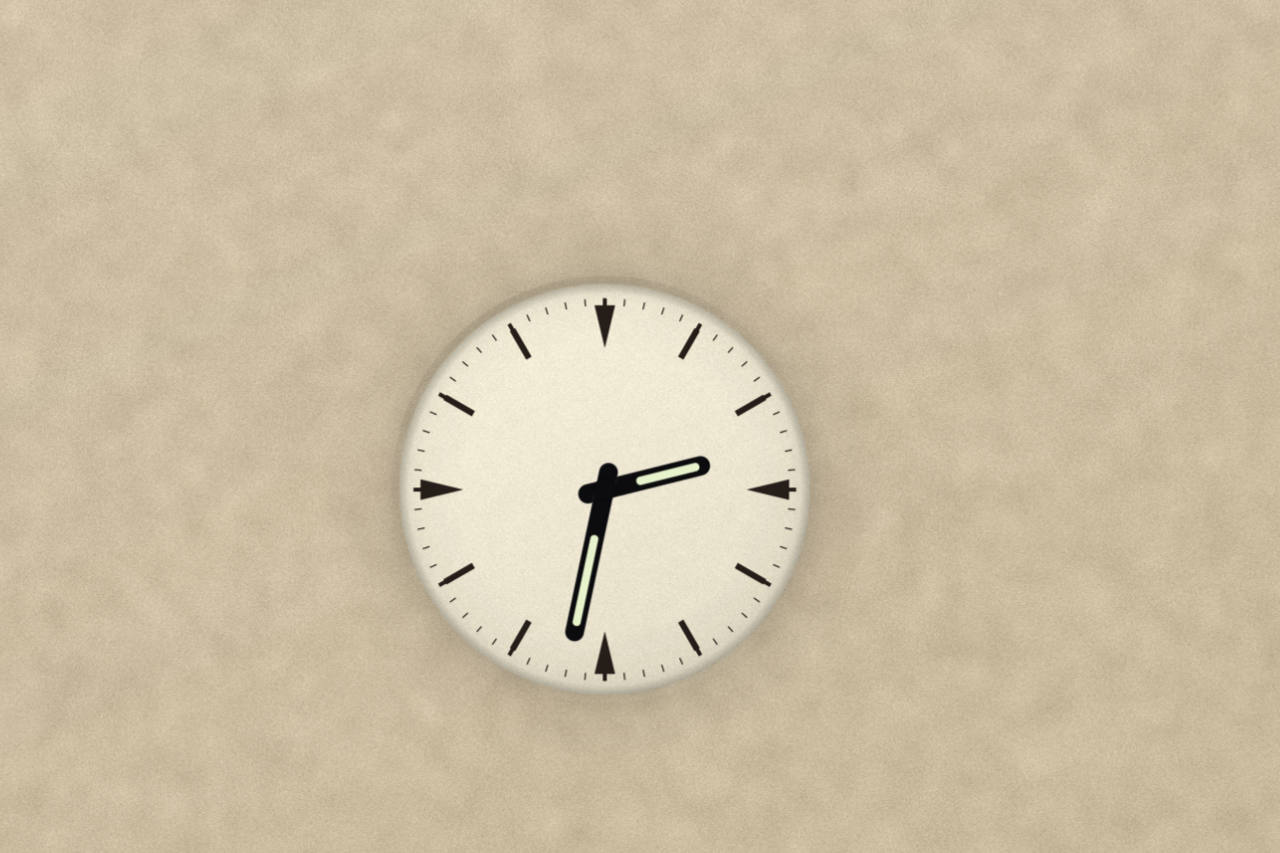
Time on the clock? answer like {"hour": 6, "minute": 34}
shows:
{"hour": 2, "minute": 32}
